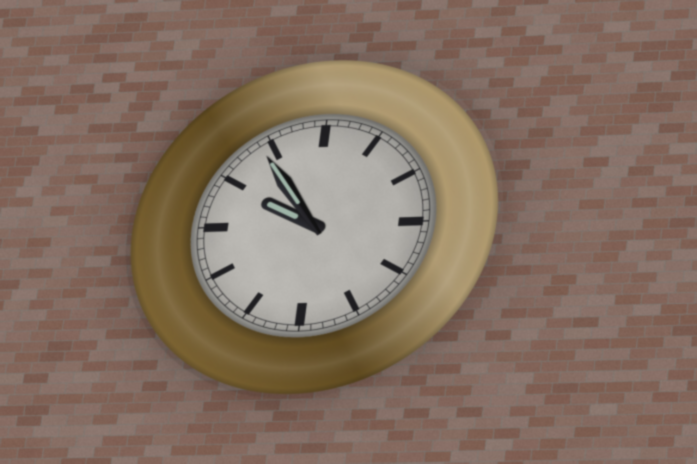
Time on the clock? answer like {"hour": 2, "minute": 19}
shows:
{"hour": 9, "minute": 54}
